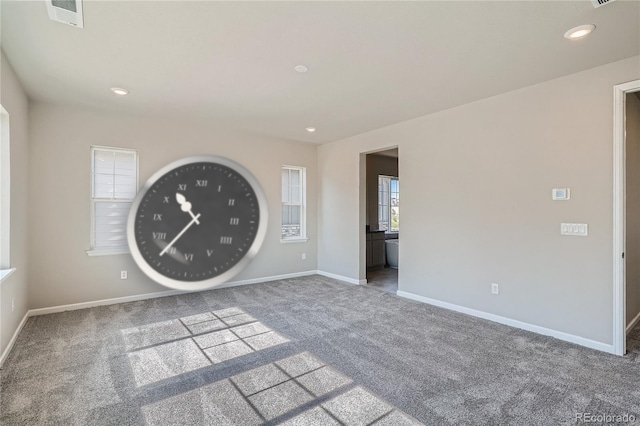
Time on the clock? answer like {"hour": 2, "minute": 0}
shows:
{"hour": 10, "minute": 36}
